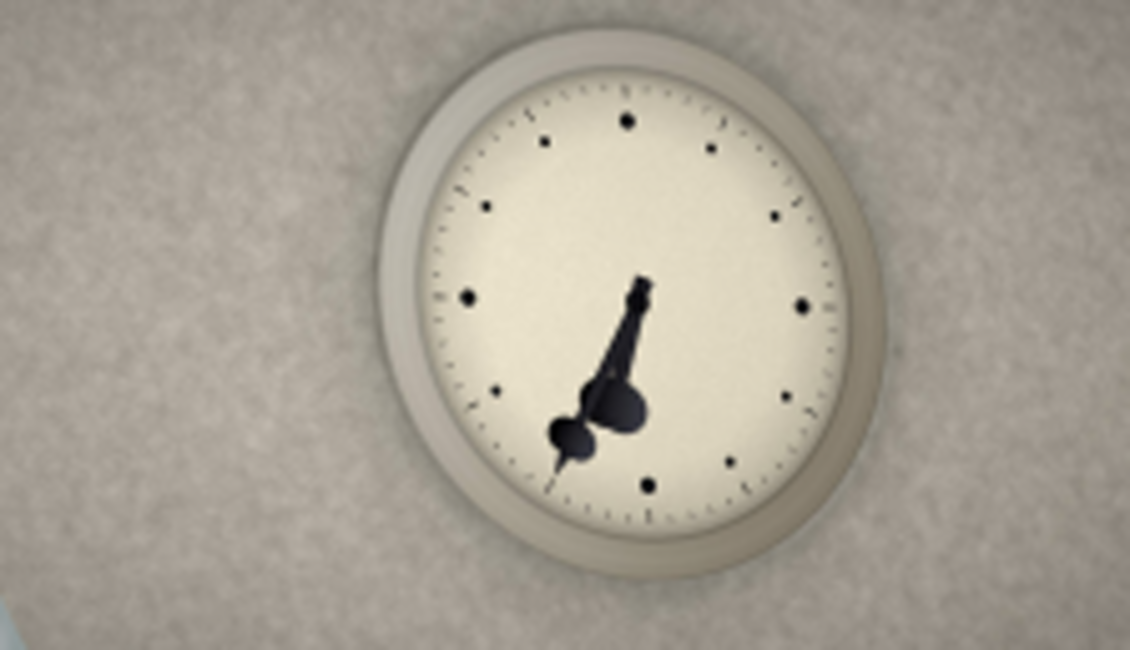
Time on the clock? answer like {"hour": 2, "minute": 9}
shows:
{"hour": 6, "minute": 35}
